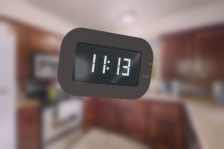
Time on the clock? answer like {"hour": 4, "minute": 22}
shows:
{"hour": 11, "minute": 13}
